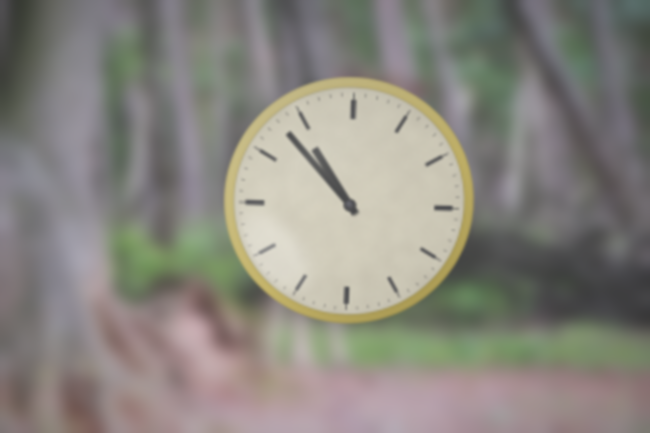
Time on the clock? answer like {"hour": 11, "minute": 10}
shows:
{"hour": 10, "minute": 53}
